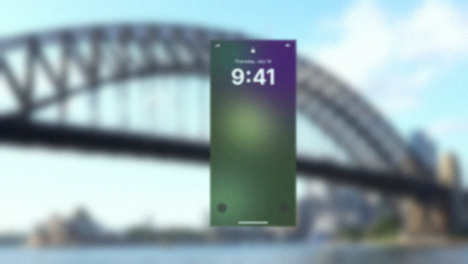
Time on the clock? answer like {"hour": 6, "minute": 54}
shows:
{"hour": 9, "minute": 41}
